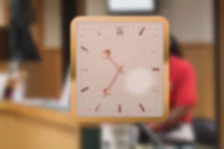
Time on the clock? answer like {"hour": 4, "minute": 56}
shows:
{"hour": 10, "minute": 35}
